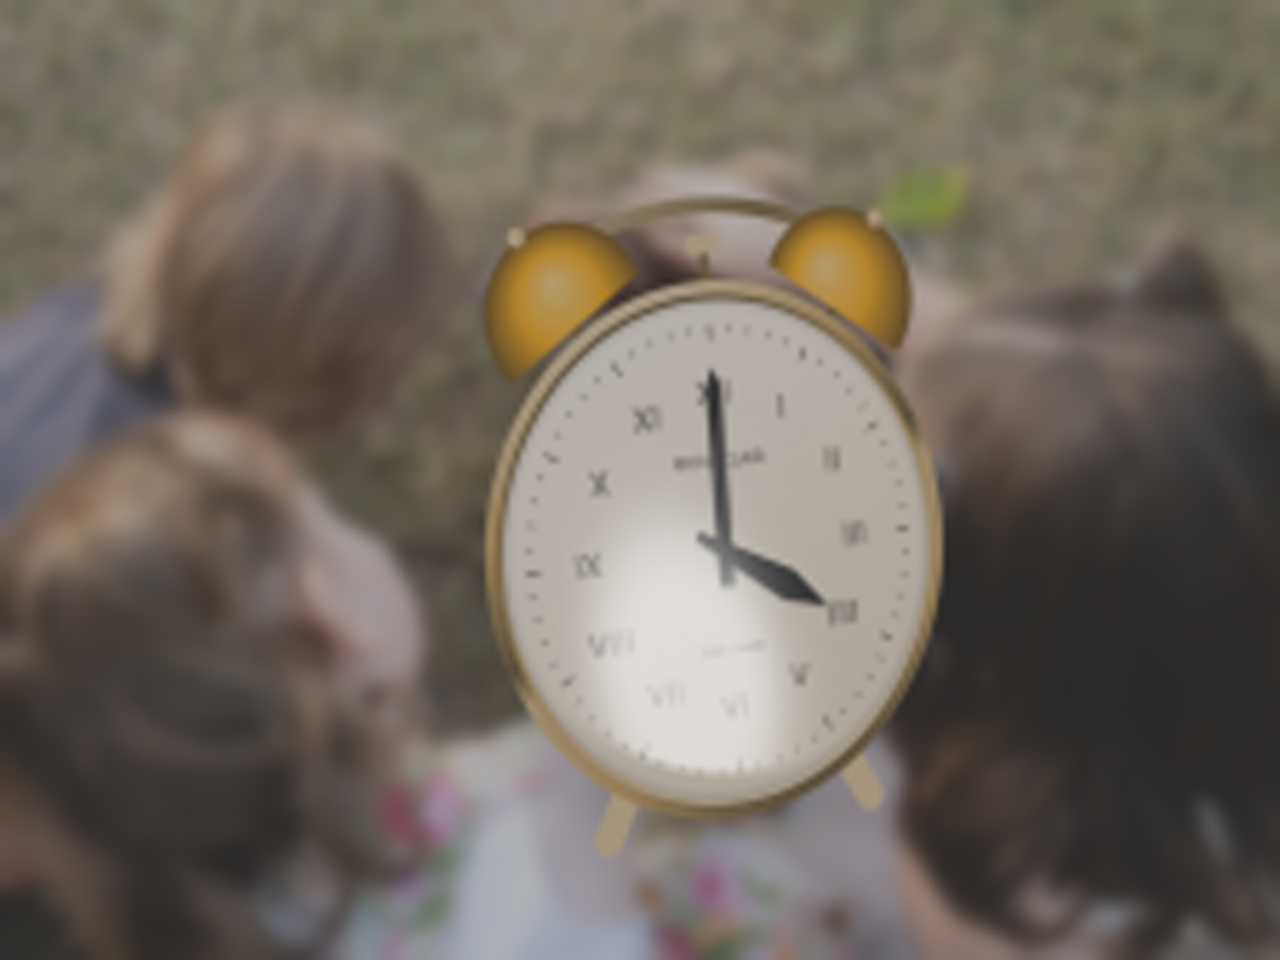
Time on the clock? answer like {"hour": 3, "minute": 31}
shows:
{"hour": 4, "minute": 0}
